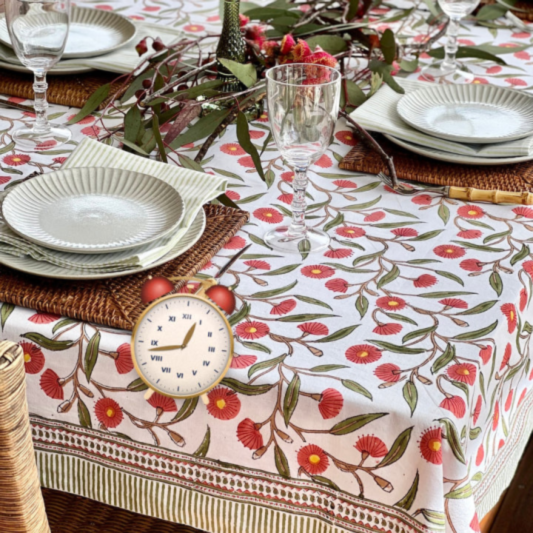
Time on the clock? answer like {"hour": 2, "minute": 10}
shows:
{"hour": 12, "minute": 43}
